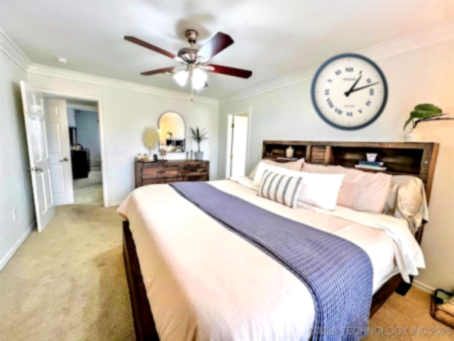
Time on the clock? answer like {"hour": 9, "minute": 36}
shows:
{"hour": 1, "minute": 12}
